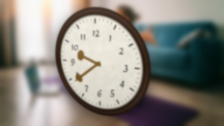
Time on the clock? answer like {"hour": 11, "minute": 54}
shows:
{"hour": 9, "minute": 39}
